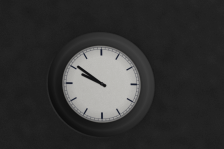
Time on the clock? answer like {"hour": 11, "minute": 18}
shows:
{"hour": 9, "minute": 51}
